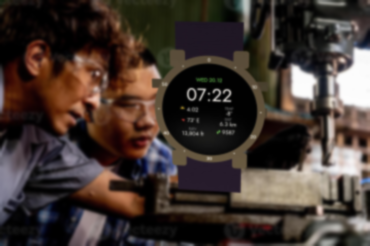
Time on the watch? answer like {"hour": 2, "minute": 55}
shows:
{"hour": 7, "minute": 22}
